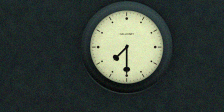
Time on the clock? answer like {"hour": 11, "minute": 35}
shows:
{"hour": 7, "minute": 30}
